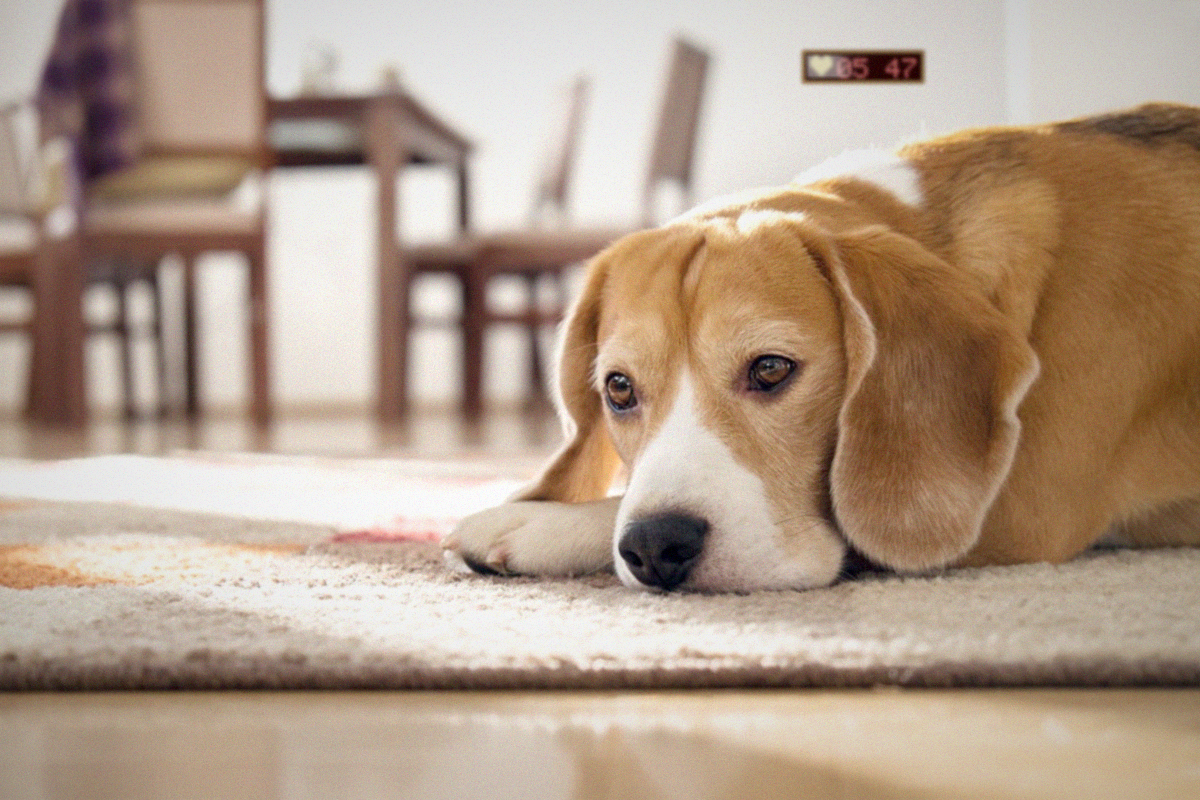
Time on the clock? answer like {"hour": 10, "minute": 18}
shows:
{"hour": 5, "minute": 47}
